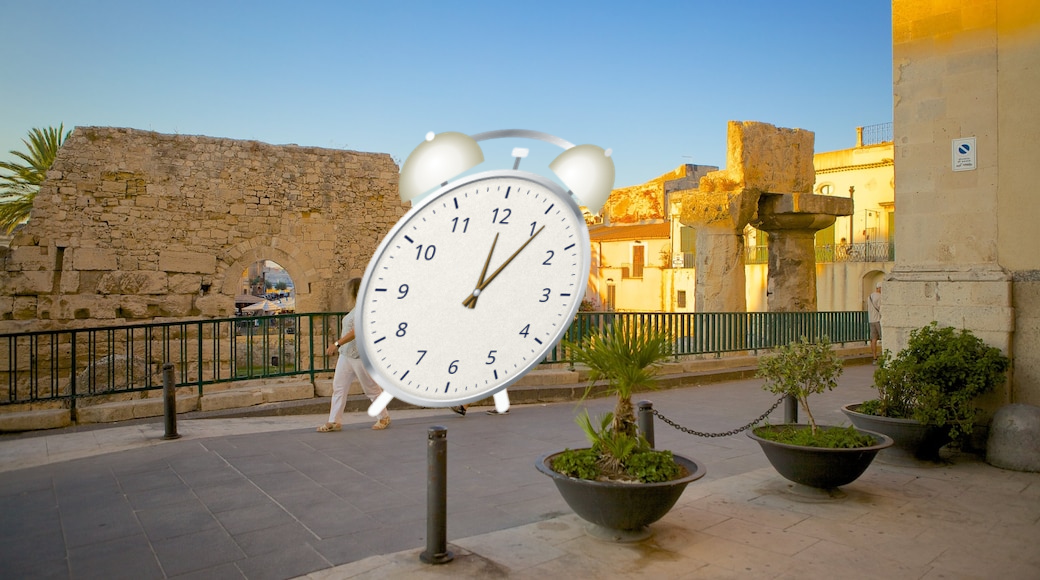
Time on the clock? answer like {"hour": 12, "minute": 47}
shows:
{"hour": 12, "minute": 6}
